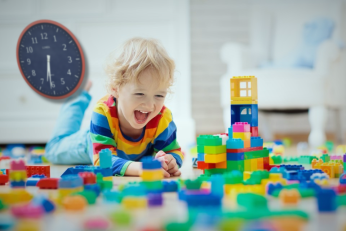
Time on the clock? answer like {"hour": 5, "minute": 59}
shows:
{"hour": 6, "minute": 31}
